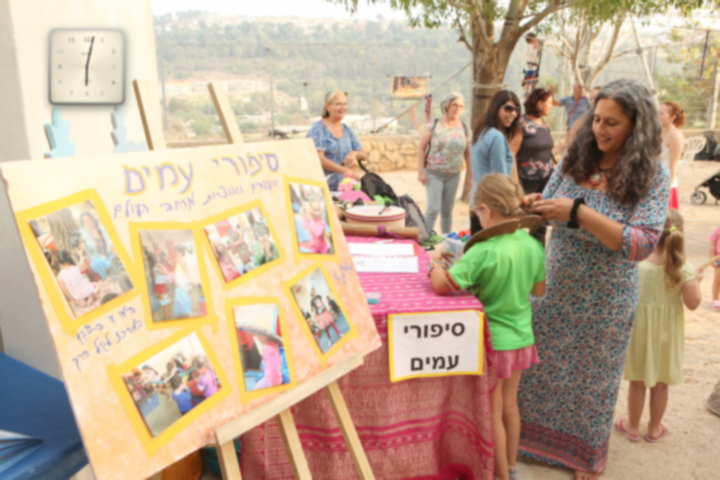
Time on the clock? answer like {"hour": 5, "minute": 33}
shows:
{"hour": 6, "minute": 2}
